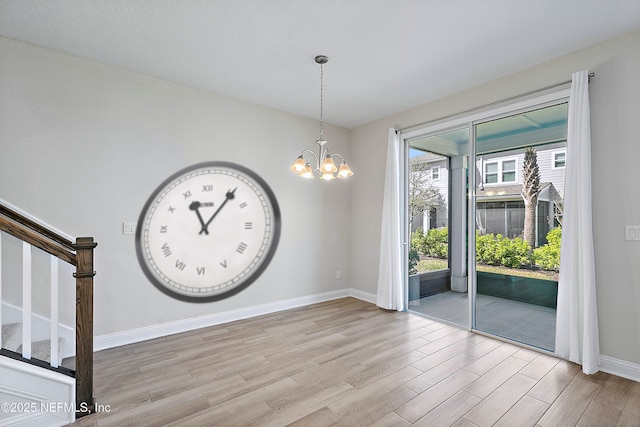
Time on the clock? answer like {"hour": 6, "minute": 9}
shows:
{"hour": 11, "minute": 6}
